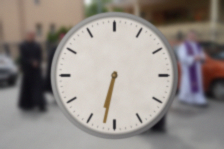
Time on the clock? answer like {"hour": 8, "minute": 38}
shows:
{"hour": 6, "minute": 32}
